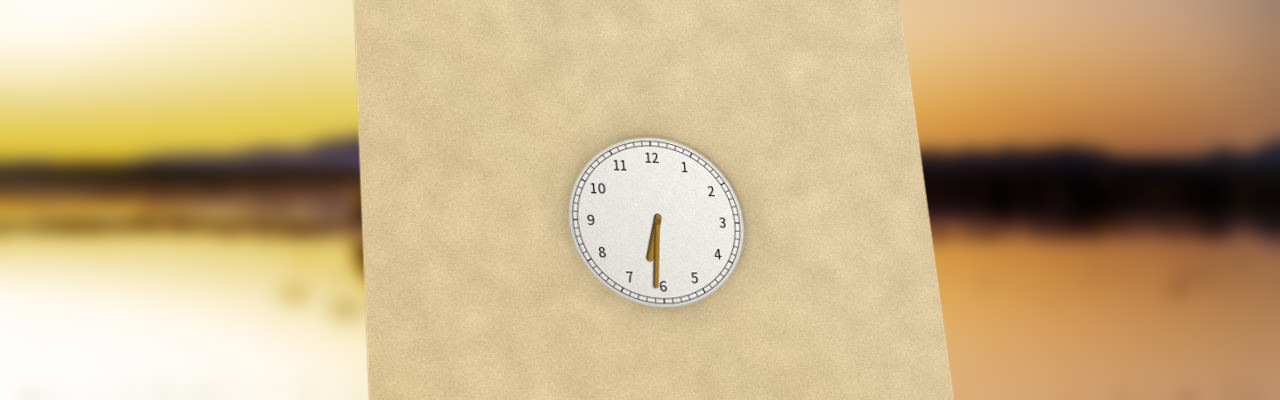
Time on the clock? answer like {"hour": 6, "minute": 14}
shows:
{"hour": 6, "minute": 31}
